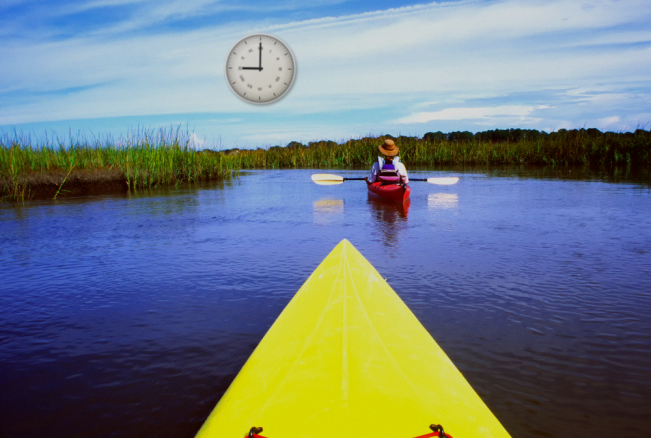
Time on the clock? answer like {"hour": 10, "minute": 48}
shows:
{"hour": 9, "minute": 0}
